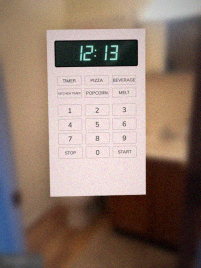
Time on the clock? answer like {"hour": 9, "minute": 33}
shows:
{"hour": 12, "minute": 13}
